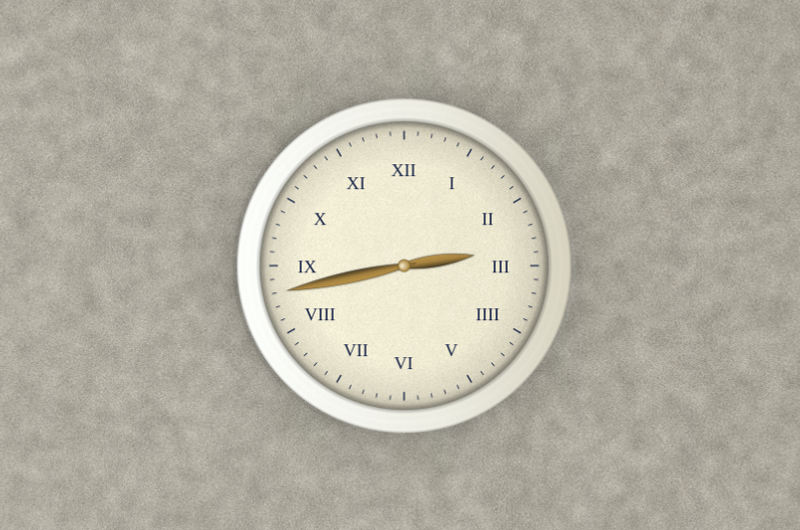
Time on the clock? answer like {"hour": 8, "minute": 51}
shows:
{"hour": 2, "minute": 43}
